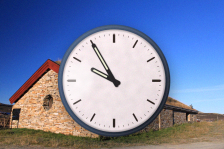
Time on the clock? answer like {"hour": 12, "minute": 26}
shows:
{"hour": 9, "minute": 55}
